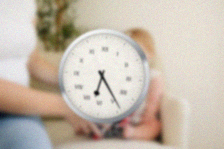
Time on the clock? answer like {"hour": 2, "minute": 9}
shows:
{"hour": 6, "minute": 24}
